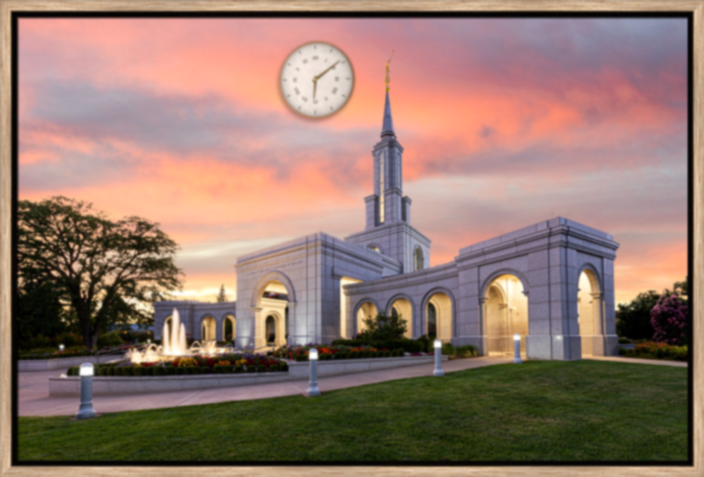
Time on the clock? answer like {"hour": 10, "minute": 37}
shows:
{"hour": 6, "minute": 9}
